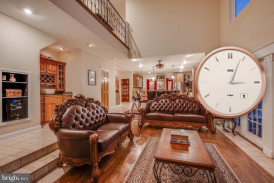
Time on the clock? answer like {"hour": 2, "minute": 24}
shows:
{"hour": 3, "minute": 4}
